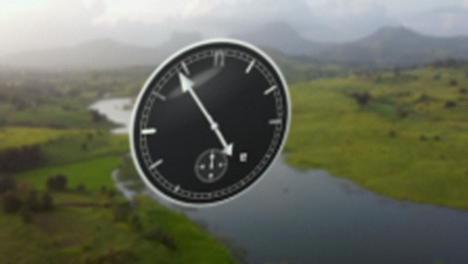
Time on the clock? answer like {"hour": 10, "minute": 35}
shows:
{"hour": 4, "minute": 54}
